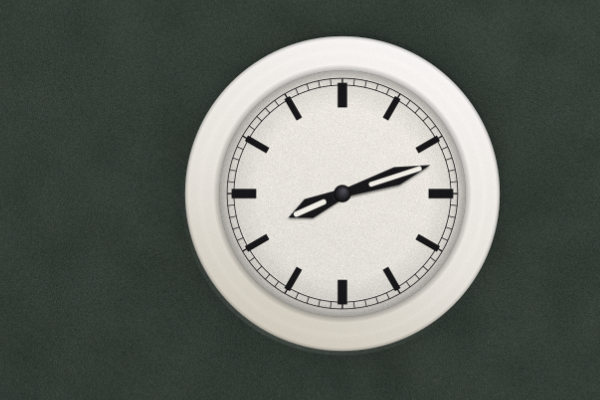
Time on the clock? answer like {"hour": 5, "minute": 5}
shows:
{"hour": 8, "minute": 12}
